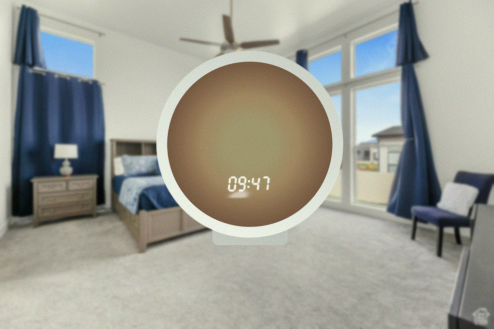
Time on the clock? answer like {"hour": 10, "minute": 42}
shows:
{"hour": 9, "minute": 47}
